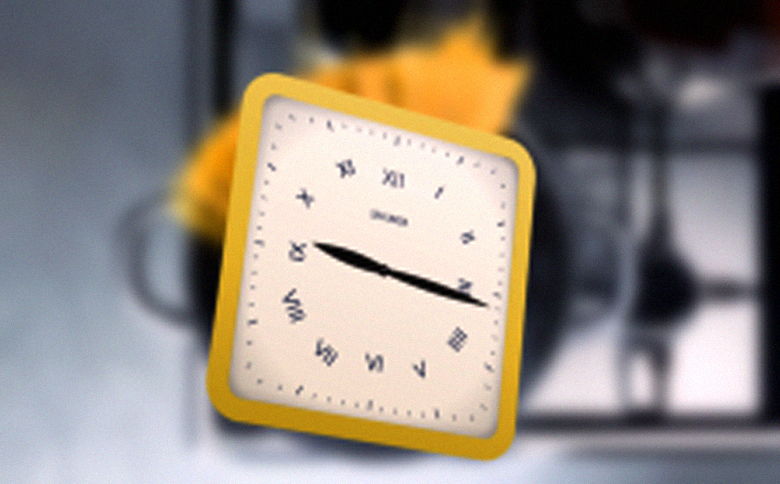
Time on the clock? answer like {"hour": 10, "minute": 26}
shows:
{"hour": 9, "minute": 16}
